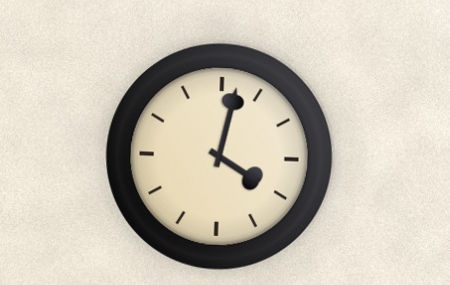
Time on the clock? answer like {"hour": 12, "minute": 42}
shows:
{"hour": 4, "minute": 2}
